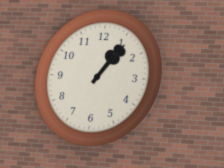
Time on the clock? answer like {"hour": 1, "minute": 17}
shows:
{"hour": 1, "minute": 6}
